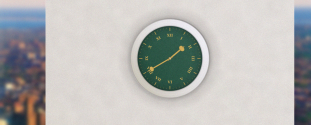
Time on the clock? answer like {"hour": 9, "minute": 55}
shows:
{"hour": 1, "minute": 40}
